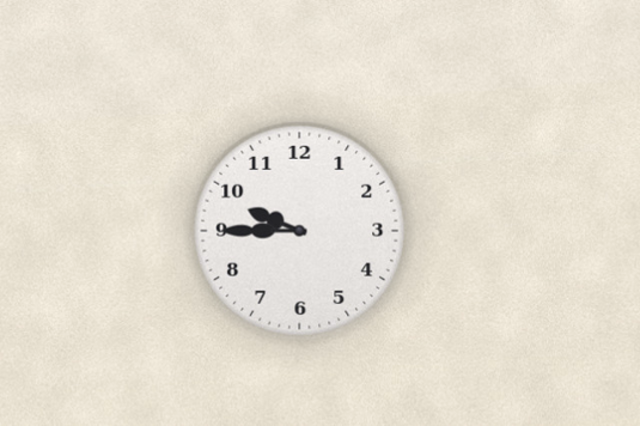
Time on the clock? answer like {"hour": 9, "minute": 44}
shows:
{"hour": 9, "minute": 45}
